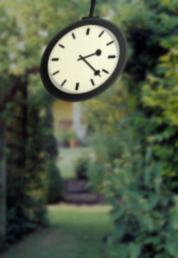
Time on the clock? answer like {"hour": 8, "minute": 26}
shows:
{"hour": 2, "minute": 22}
